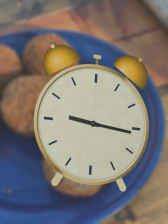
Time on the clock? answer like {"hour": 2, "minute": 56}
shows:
{"hour": 9, "minute": 16}
